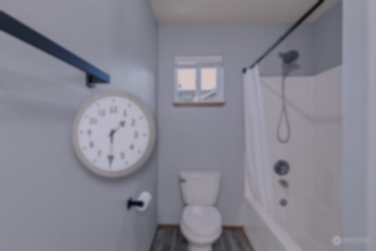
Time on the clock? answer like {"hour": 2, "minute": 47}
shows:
{"hour": 1, "minute": 30}
